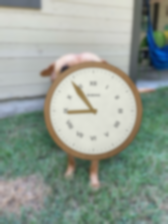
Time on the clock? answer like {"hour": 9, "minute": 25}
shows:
{"hour": 8, "minute": 54}
